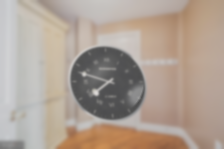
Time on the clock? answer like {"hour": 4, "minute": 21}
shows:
{"hour": 7, "minute": 48}
